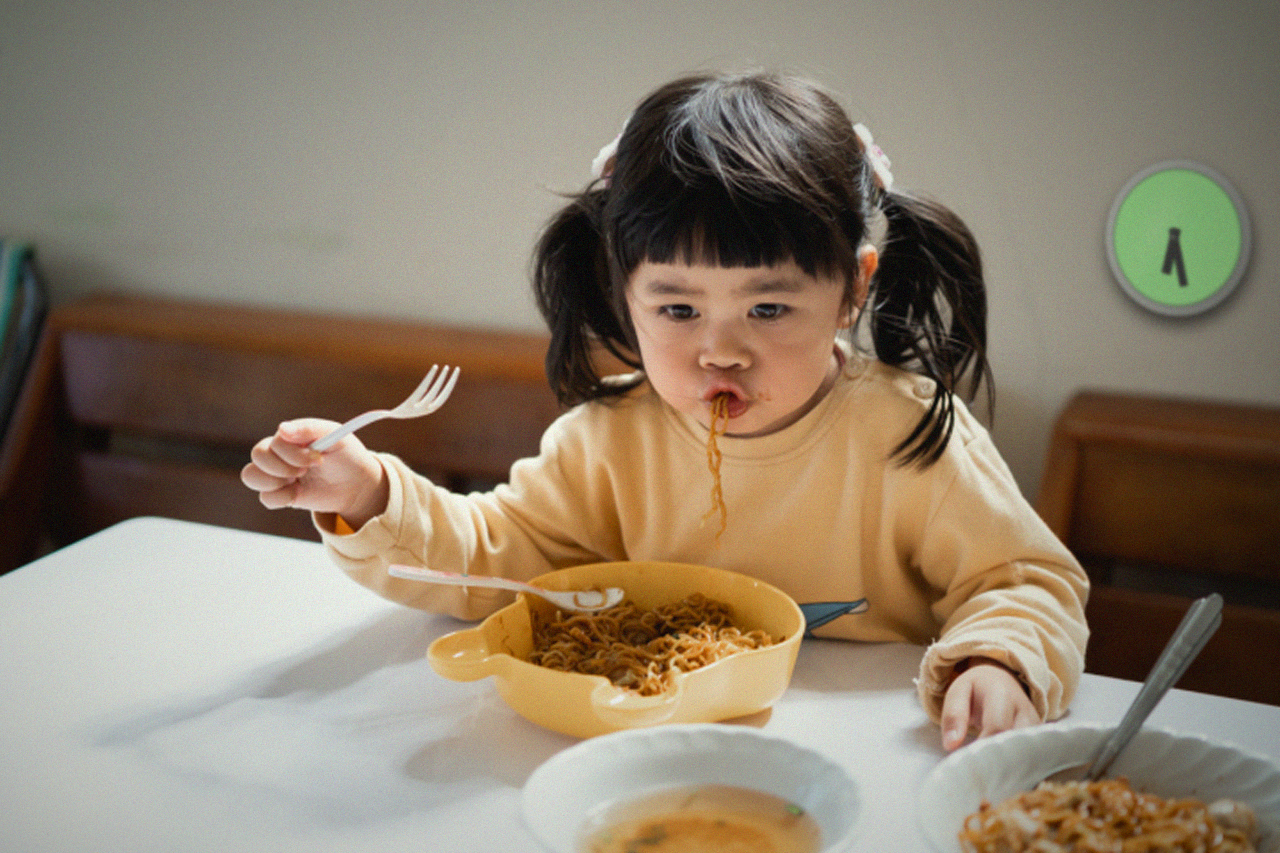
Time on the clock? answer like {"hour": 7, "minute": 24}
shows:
{"hour": 6, "minute": 28}
